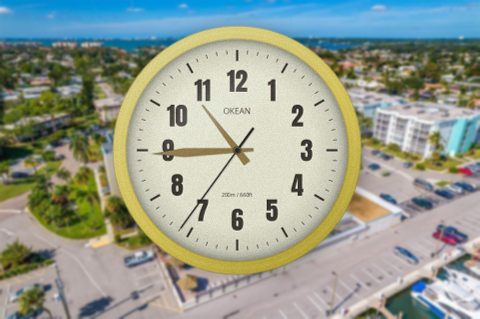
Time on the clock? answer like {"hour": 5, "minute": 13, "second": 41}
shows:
{"hour": 10, "minute": 44, "second": 36}
